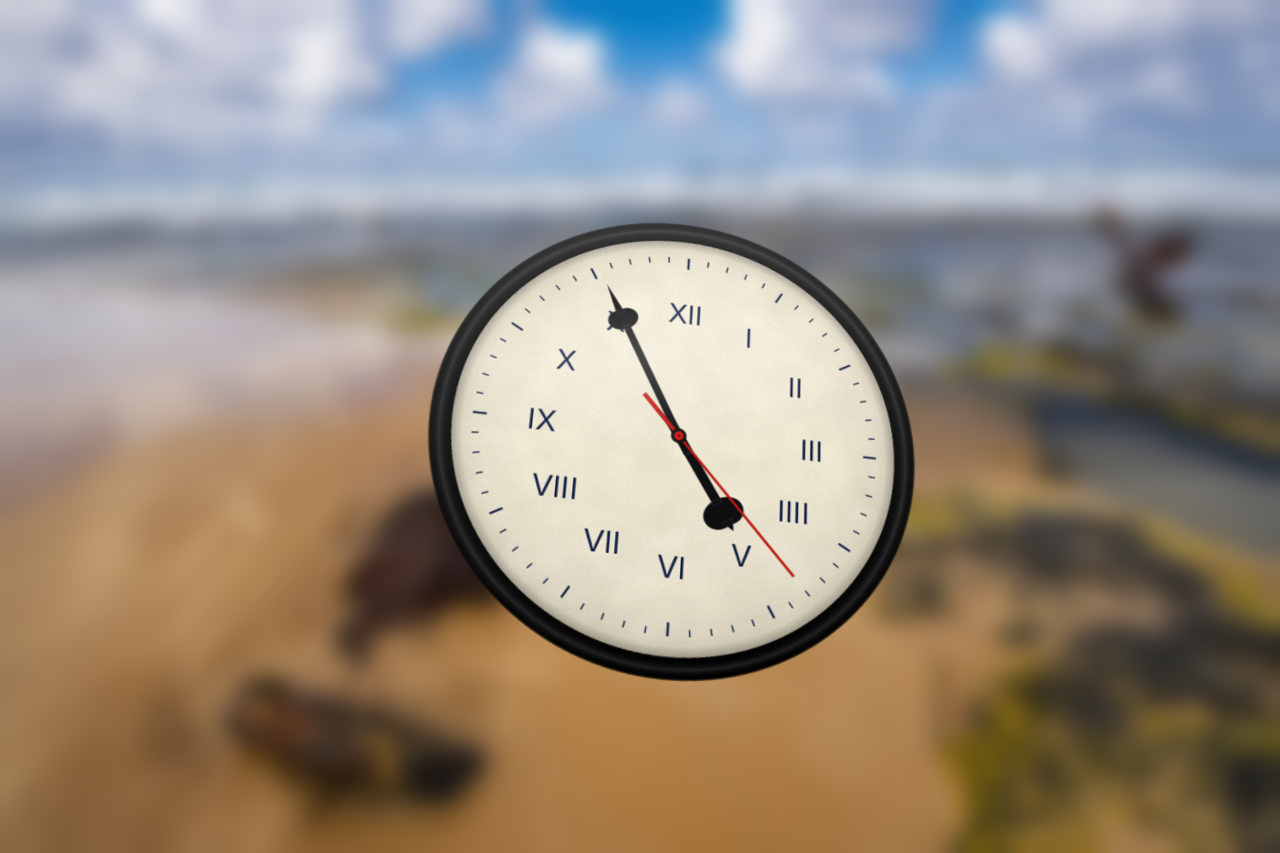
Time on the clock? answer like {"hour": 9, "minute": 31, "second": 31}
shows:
{"hour": 4, "minute": 55, "second": 23}
